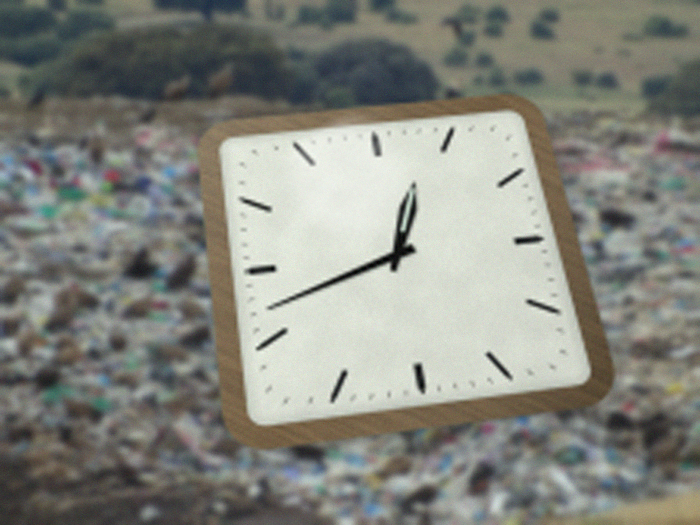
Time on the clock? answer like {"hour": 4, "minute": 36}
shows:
{"hour": 12, "minute": 42}
